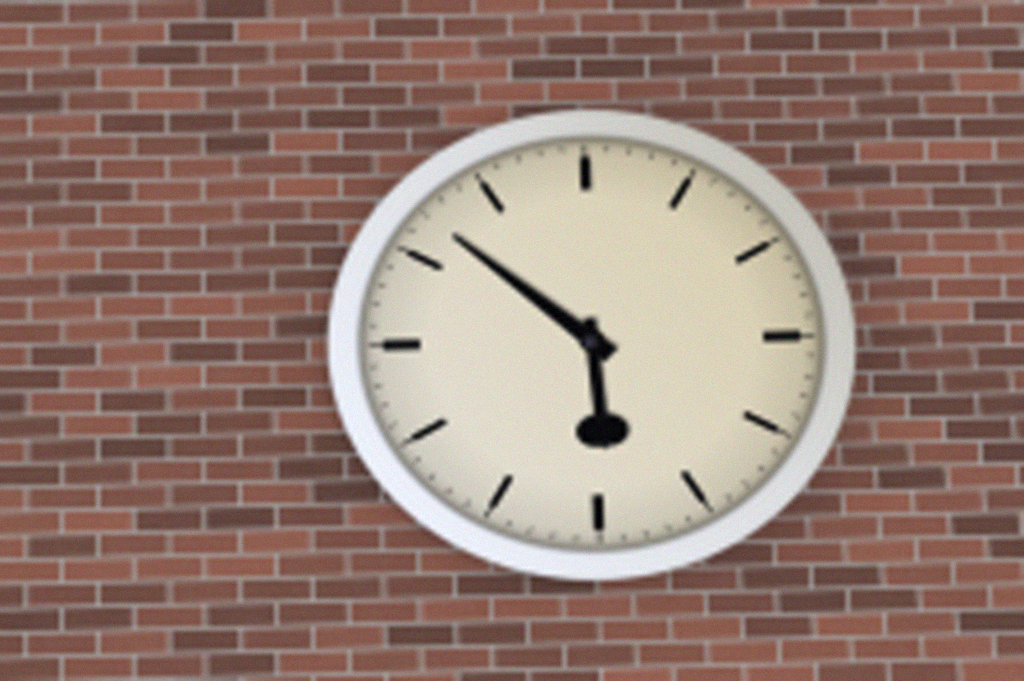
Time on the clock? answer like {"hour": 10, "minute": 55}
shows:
{"hour": 5, "minute": 52}
